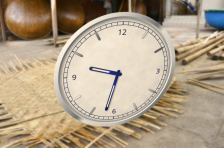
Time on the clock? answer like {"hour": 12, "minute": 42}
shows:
{"hour": 9, "minute": 32}
